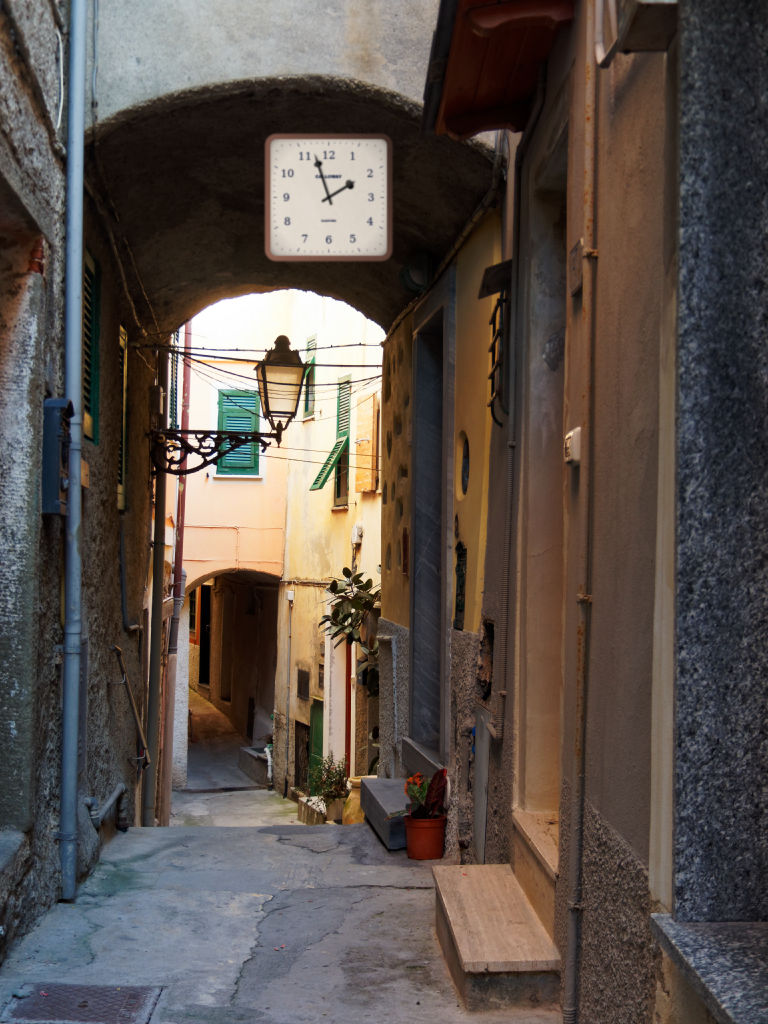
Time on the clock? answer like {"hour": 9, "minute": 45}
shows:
{"hour": 1, "minute": 57}
